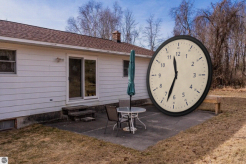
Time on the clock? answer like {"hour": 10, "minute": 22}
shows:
{"hour": 11, "minute": 33}
